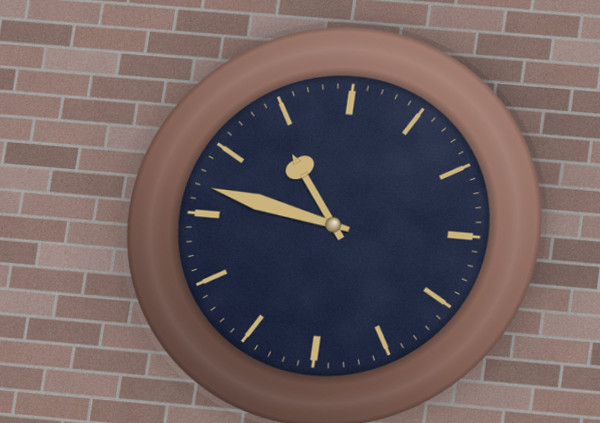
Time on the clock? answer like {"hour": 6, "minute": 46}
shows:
{"hour": 10, "minute": 47}
